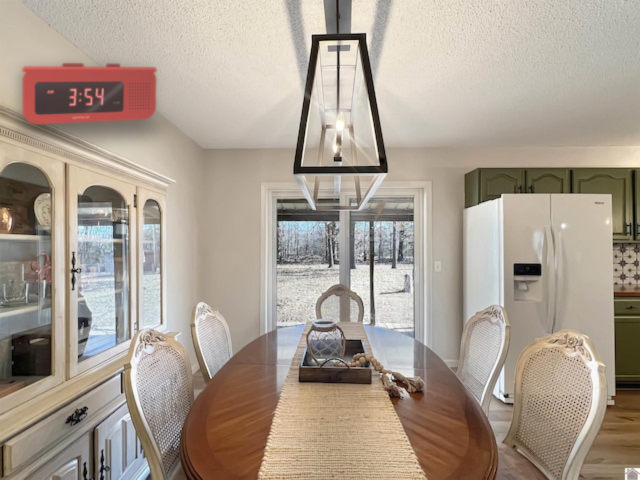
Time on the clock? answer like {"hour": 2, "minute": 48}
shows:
{"hour": 3, "minute": 54}
